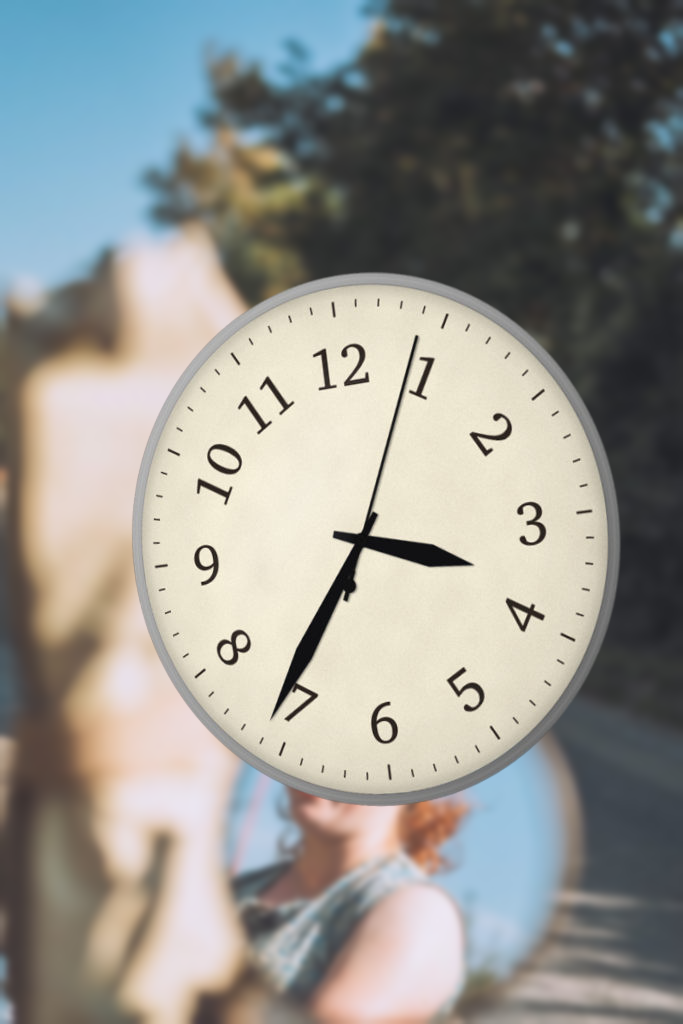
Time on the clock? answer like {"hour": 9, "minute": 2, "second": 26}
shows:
{"hour": 3, "minute": 36, "second": 4}
